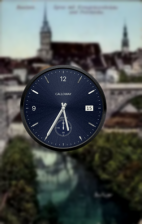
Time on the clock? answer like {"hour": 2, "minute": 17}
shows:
{"hour": 5, "minute": 35}
